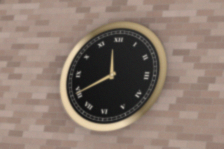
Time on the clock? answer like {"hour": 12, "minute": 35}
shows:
{"hour": 11, "minute": 40}
